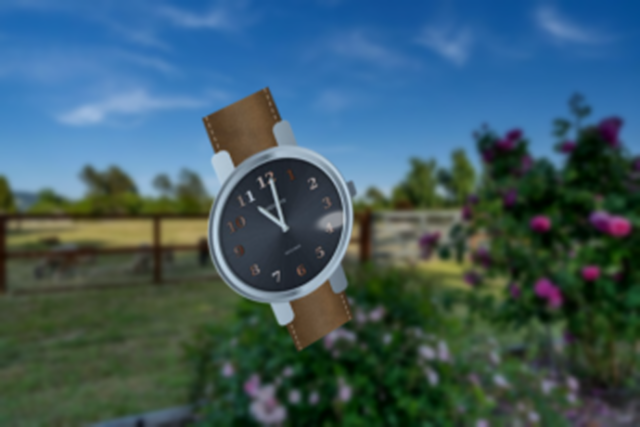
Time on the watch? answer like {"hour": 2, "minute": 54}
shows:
{"hour": 11, "minute": 1}
